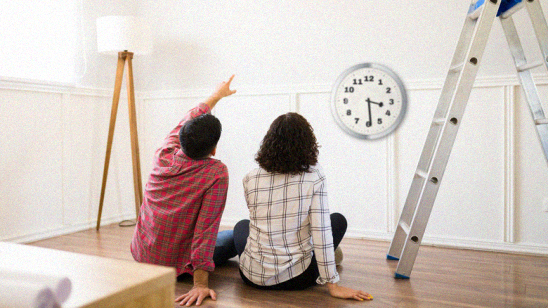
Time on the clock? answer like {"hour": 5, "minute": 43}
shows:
{"hour": 3, "minute": 29}
